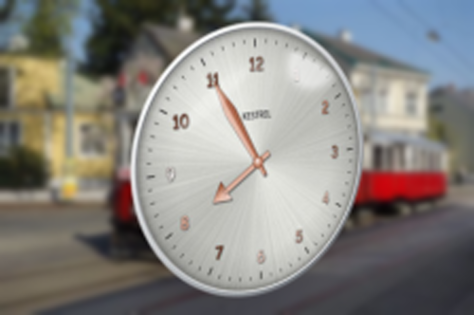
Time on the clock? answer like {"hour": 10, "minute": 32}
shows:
{"hour": 7, "minute": 55}
